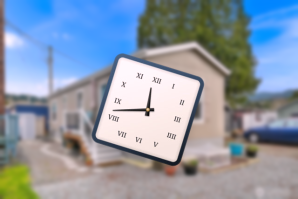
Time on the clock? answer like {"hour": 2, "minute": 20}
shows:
{"hour": 11, "minute": 42}
